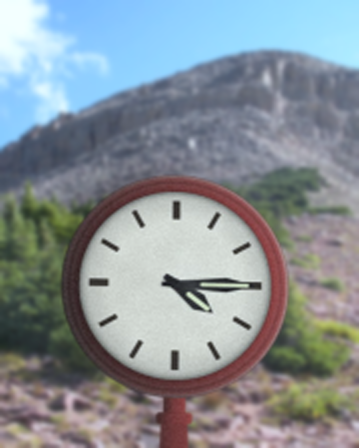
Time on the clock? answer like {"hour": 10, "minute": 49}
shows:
{"hour": 4, "minute": 15}
